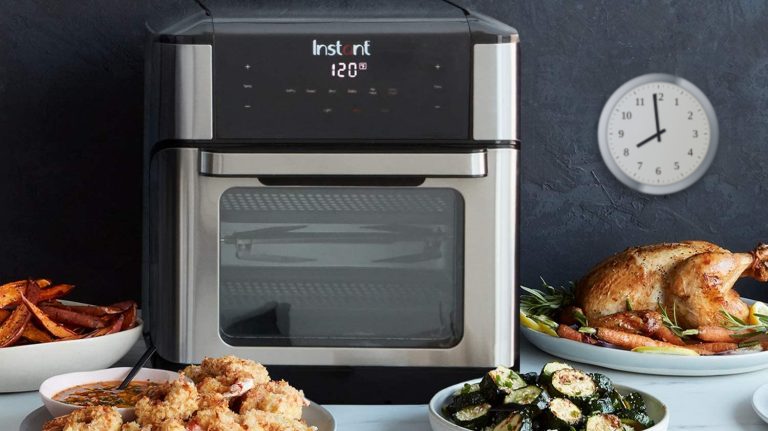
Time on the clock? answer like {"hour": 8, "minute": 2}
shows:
{"hour": 7, "minute": 59}
